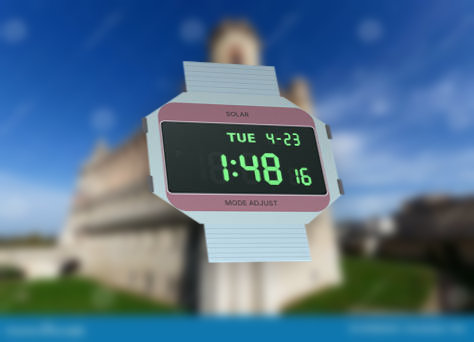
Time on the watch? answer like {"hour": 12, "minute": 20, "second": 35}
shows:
{"hour": 1, "minute": 48, "second": 16}
